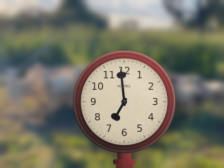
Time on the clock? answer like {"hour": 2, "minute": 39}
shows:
{"hour": 6, "minute": 59}
